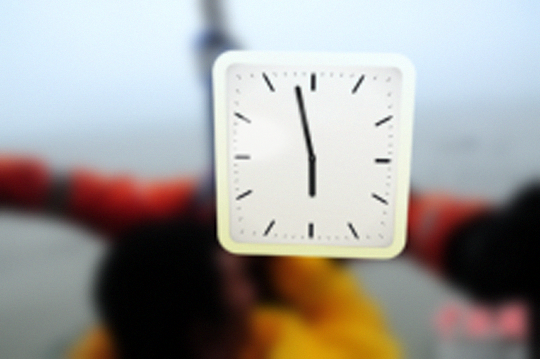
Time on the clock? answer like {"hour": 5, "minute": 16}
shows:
{"hour": 5, "minute": 58}
